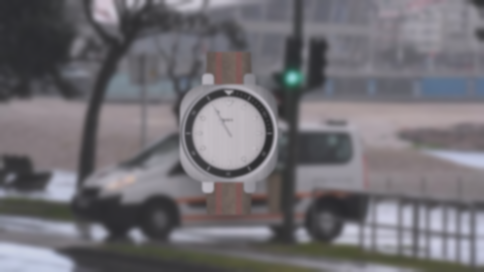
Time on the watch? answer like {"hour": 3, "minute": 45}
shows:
{"hour": 10, "minute": 55}
